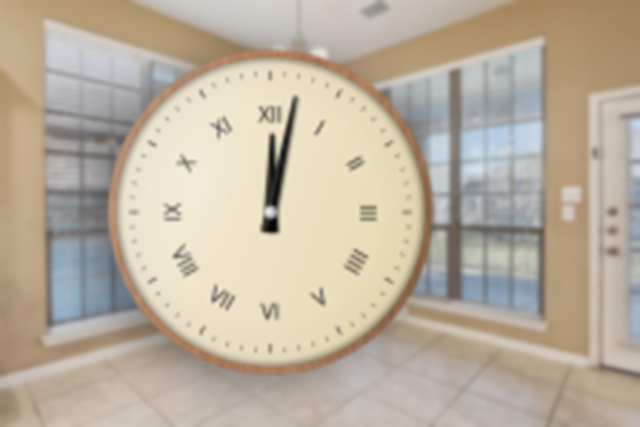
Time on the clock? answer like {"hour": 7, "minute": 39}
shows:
{"hour": 12, "minute": 2}
